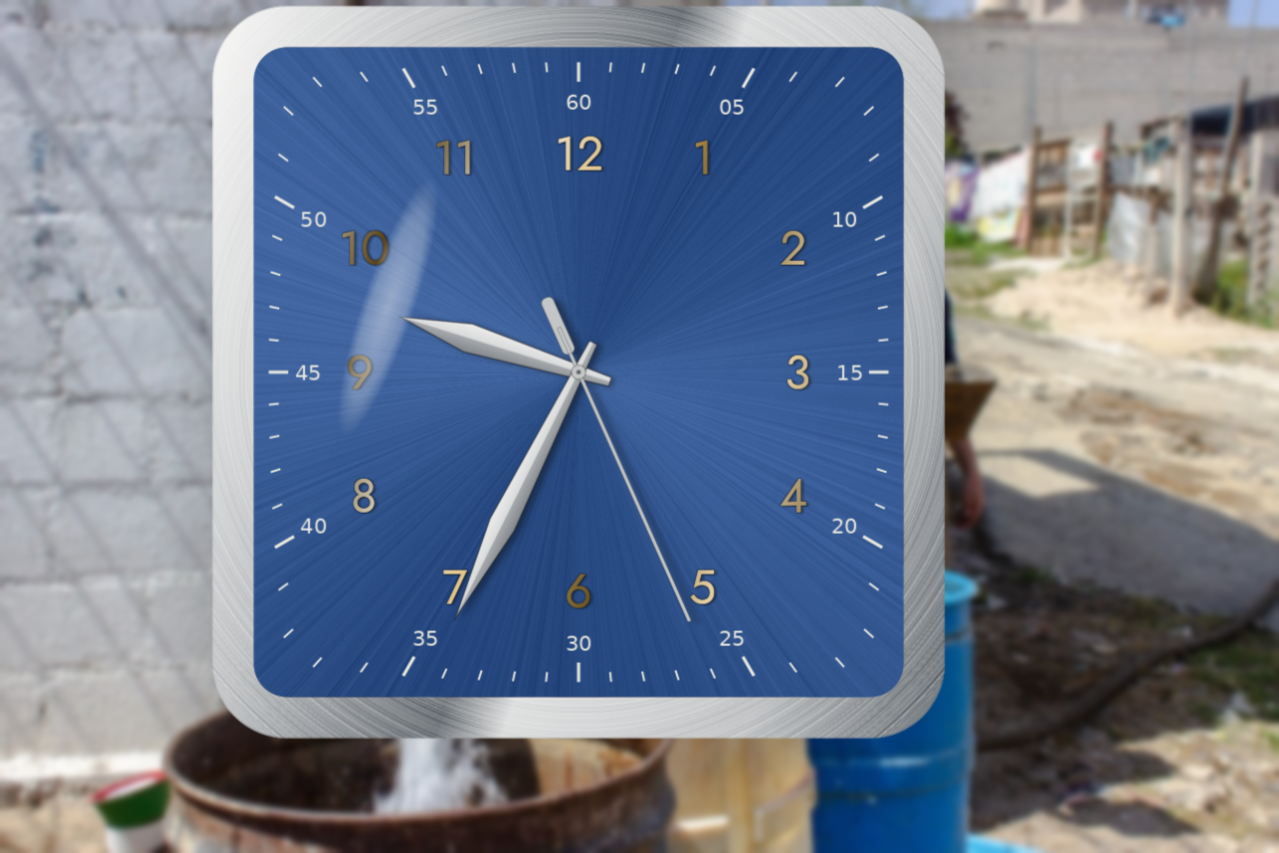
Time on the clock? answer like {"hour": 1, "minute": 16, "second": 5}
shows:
{"hour": 9, "minute": 34, "second": 26}
